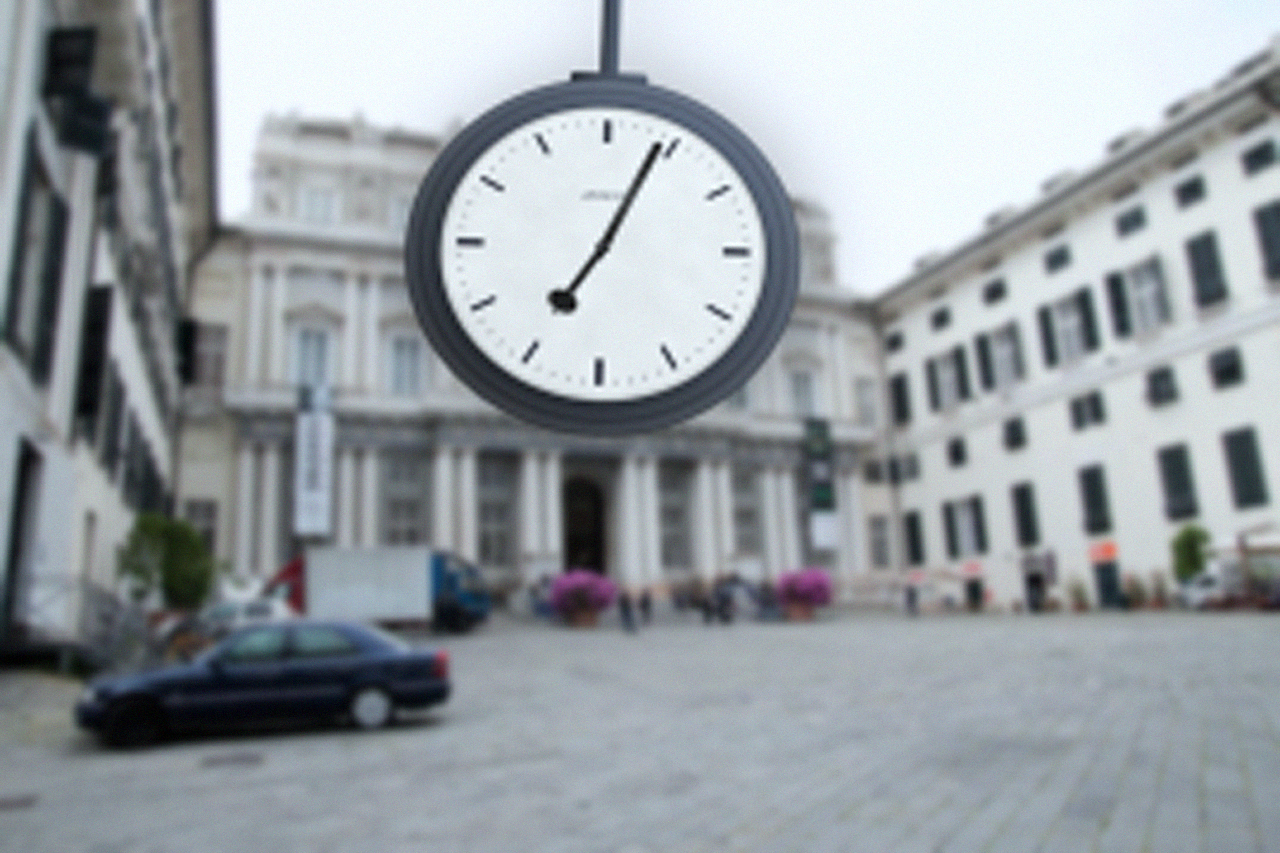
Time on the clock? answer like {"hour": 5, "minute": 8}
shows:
{"hour": 7, "minute": 4}
